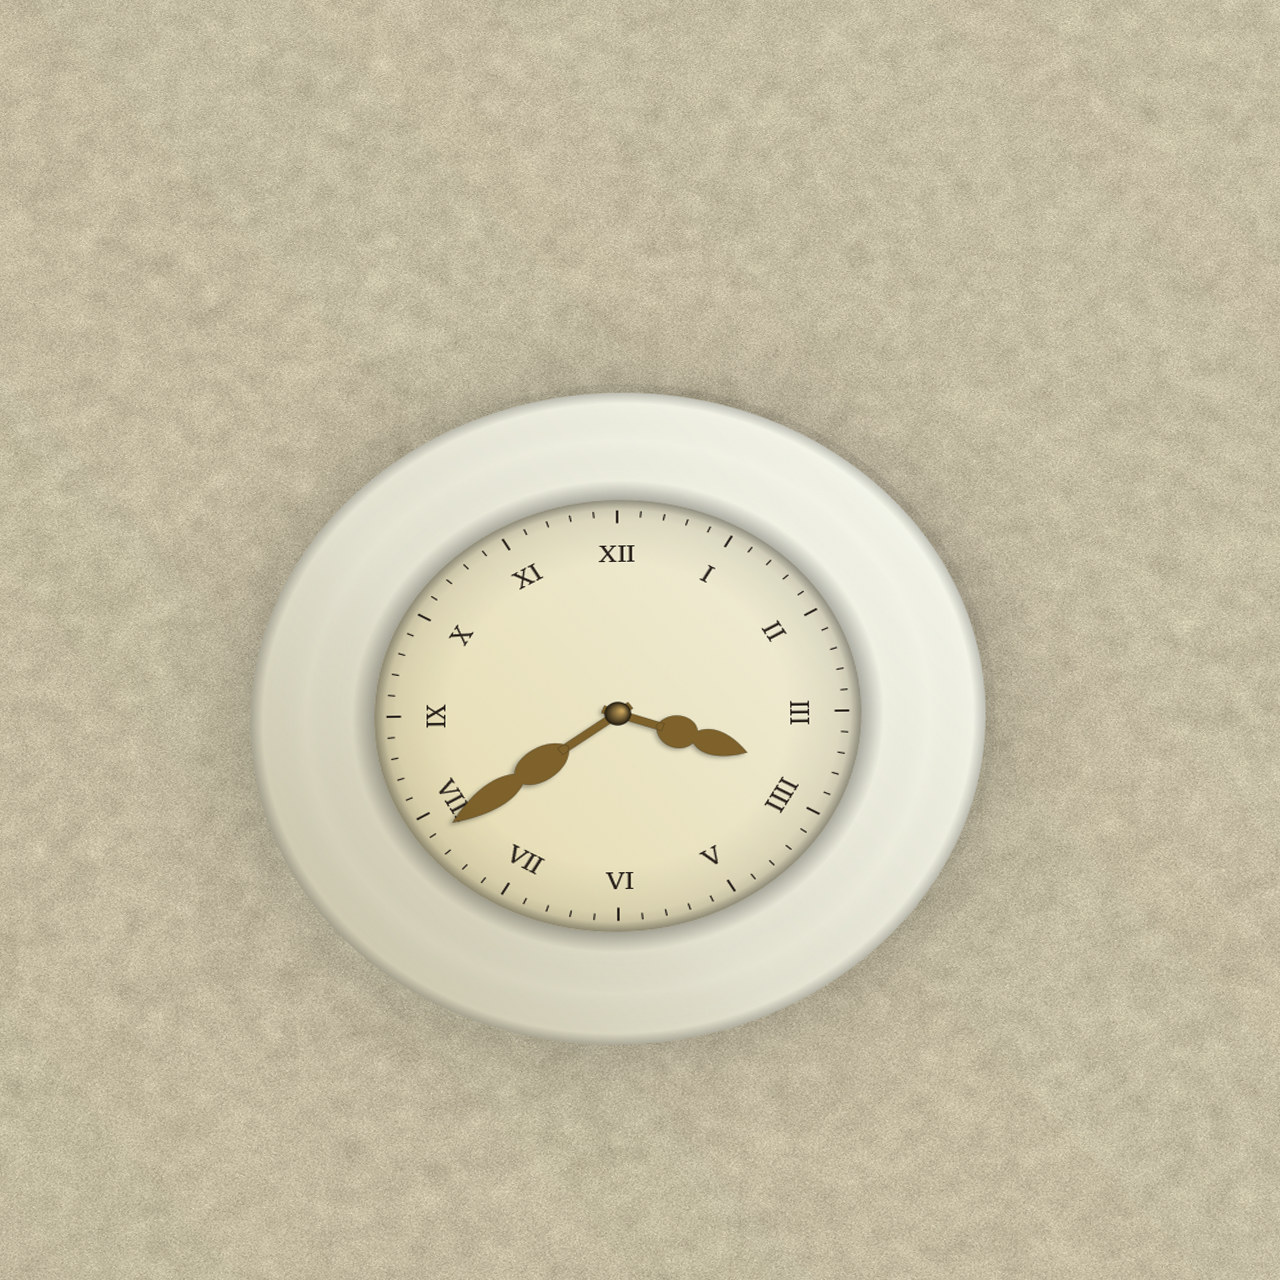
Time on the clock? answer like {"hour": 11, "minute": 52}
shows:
{"hour": 3, "minute": 39}
